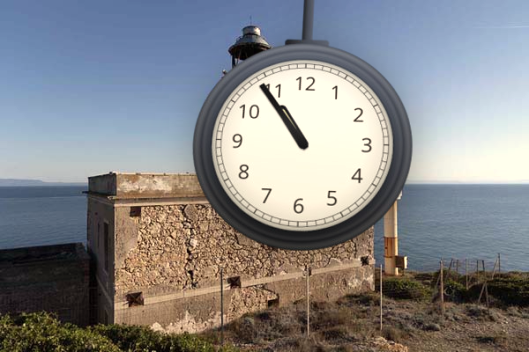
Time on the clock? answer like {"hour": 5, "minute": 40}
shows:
{"hour": 10, "minute": 54}
